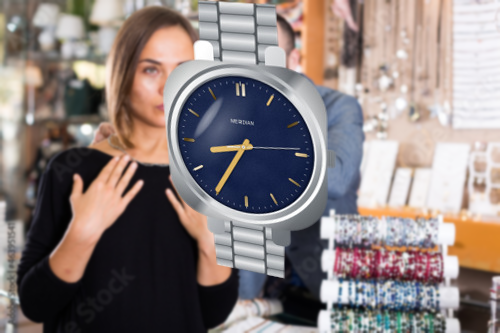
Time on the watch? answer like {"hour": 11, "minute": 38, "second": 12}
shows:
{"hour": 8, "minute": 35, "second": 14}
